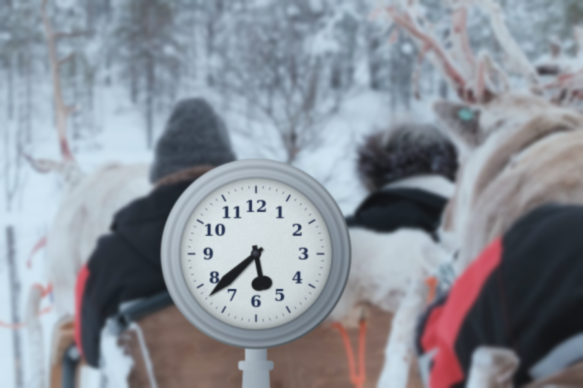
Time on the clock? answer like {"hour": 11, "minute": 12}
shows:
{"hour": 5, "minute": 38}
